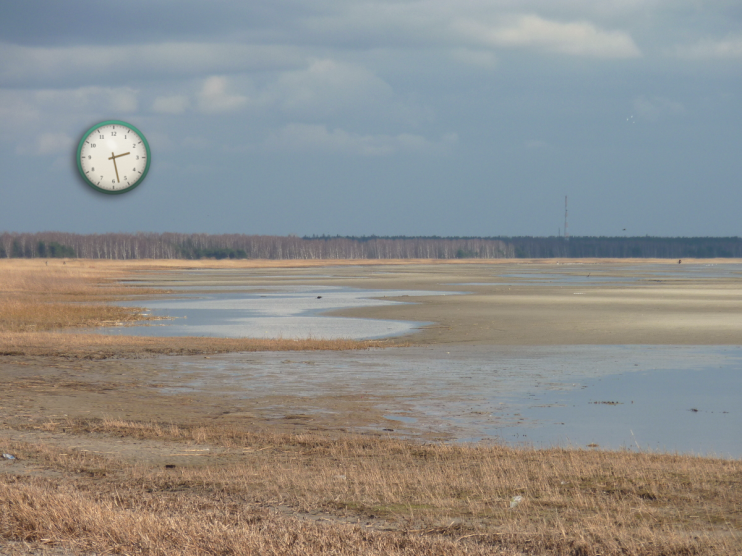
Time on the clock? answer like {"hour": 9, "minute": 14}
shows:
{"hour": 2, "minute": 28}
